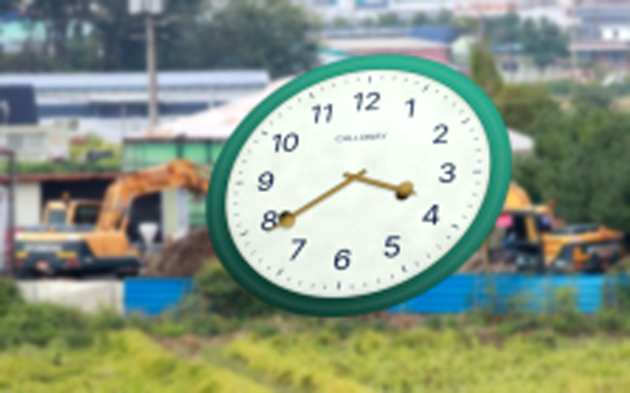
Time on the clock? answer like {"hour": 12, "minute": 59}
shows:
{"hour": 3, "minute": 39}
